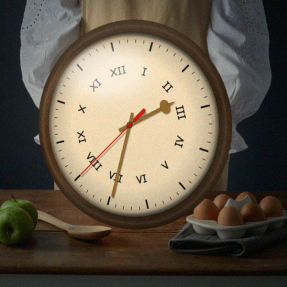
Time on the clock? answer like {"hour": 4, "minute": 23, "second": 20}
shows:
{"hour": 2, "minute": 34, "second": 40}
